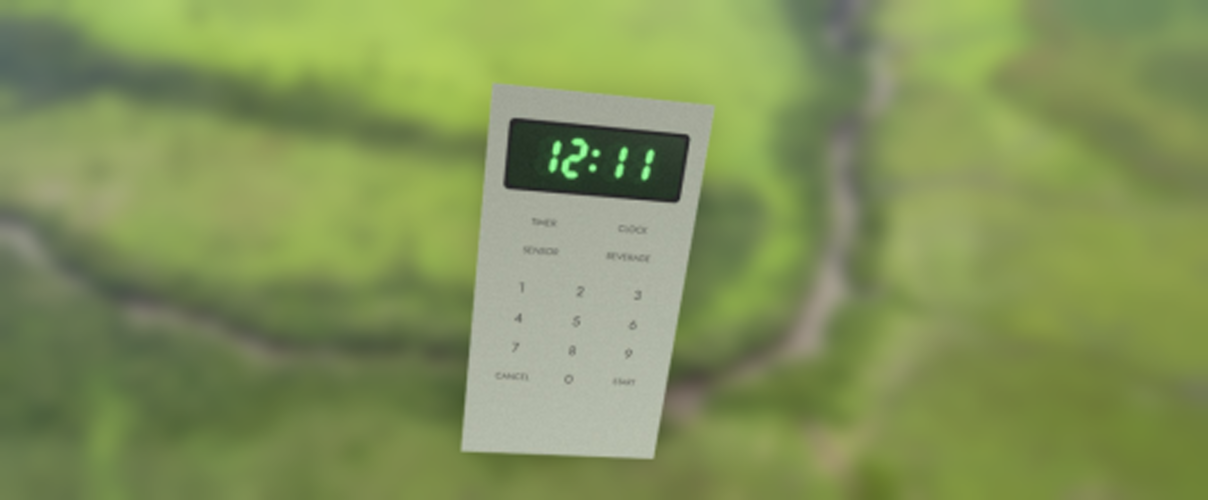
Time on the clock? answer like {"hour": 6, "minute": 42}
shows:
{"hour": 12, "minute": 11}
